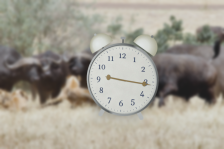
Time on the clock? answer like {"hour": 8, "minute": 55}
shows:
{"hour": 9, "minute": 16}
